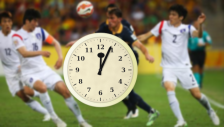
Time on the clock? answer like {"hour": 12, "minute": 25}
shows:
{"hour": 12, "minute": 4}
